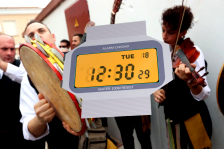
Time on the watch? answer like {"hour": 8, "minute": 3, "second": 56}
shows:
{"hour": 12, "minute": 30, "second": 29}
